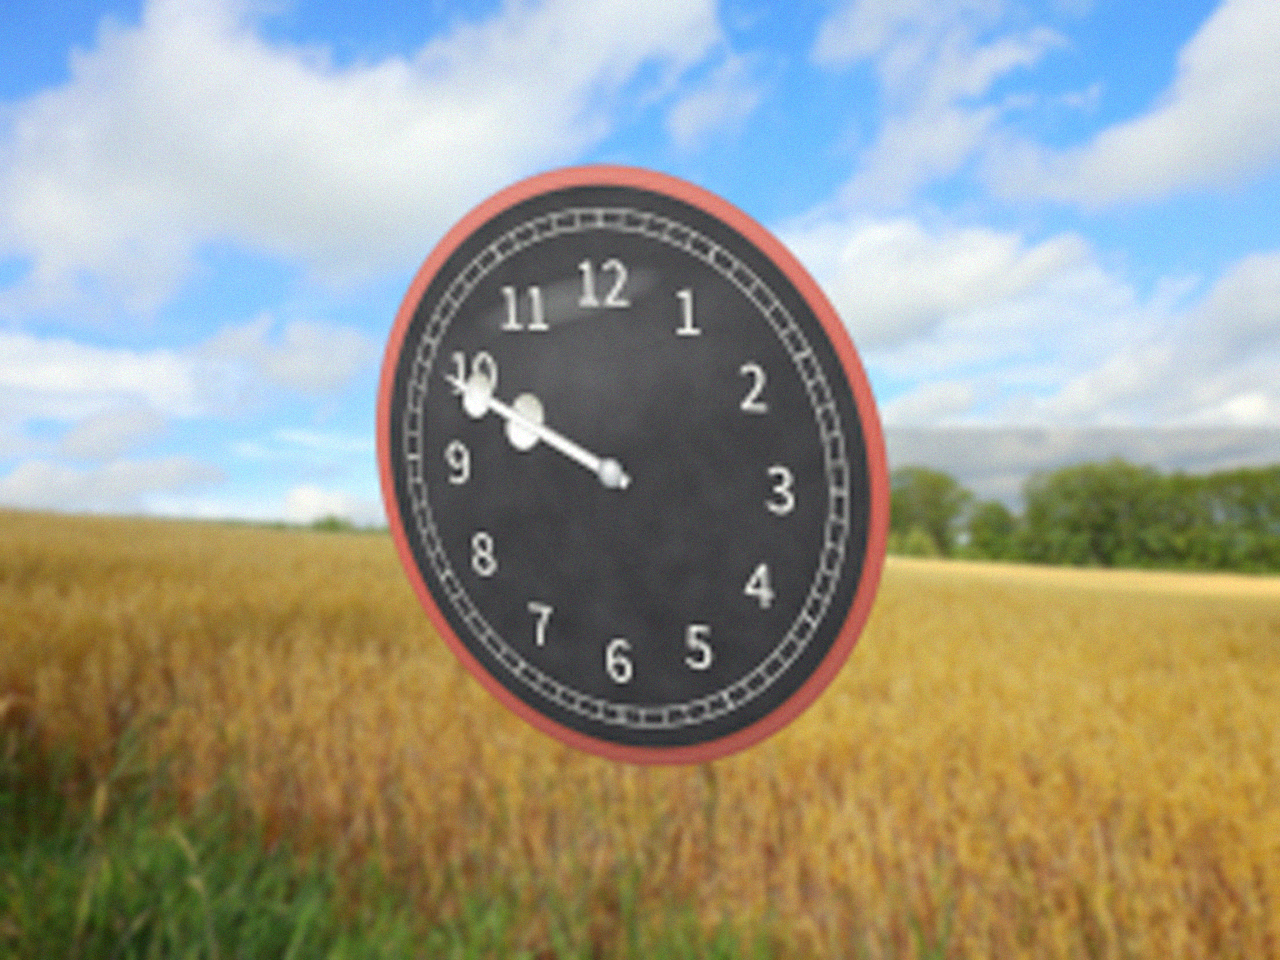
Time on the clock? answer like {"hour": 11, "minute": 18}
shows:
{"hour": 9, "minute": 49}
